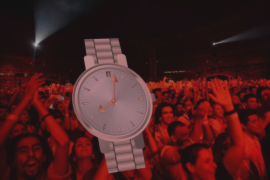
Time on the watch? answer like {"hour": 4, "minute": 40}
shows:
{"hour": 8, "minute": 2}
